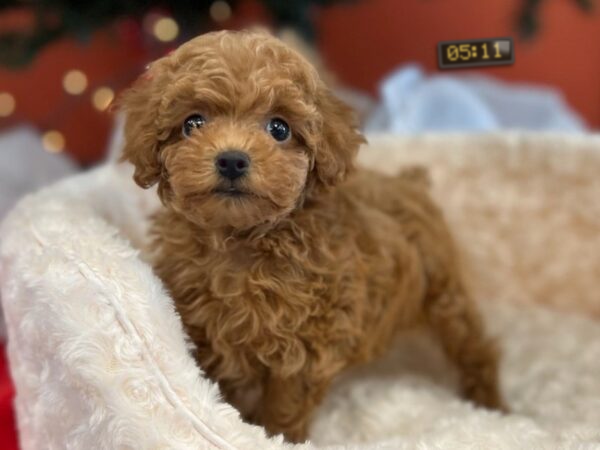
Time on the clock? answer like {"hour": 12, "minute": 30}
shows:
{"hour": 5, "minute": 11}
